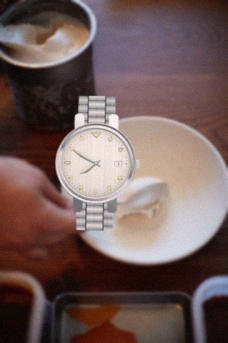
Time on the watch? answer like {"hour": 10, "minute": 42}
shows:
{"hour": 7, "minute": 50}
